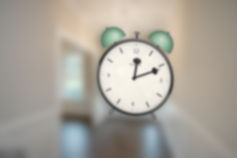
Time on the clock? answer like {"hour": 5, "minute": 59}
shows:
{"hour": 12, "minute": 11}
